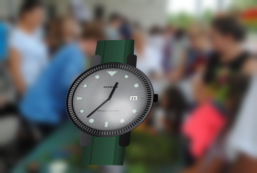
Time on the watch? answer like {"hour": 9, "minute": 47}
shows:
{"hour": 12, "minute": 37}
